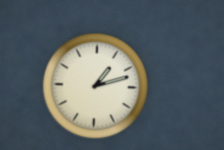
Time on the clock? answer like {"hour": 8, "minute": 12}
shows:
{"hour": 1, "minute": 12}
